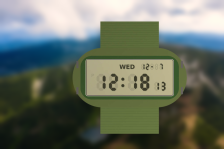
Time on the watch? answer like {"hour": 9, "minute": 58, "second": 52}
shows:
{"hour": 12, "minute": 18, "second": 13}
